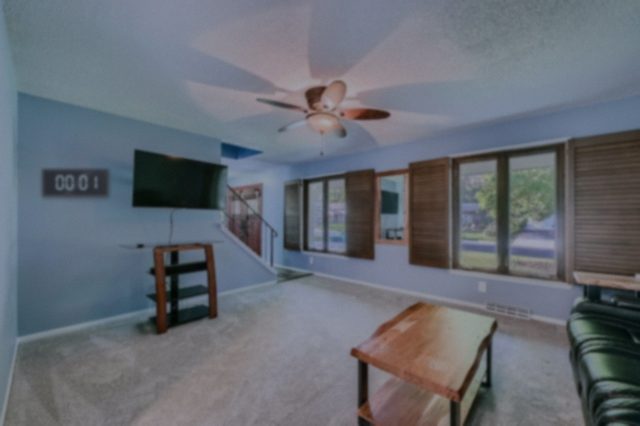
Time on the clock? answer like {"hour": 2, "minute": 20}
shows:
{"hour": 0, "minute": 1}
